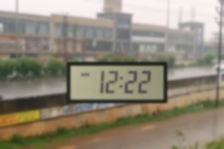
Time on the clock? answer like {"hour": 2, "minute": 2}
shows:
{"hour": 12, "minute": 22}
